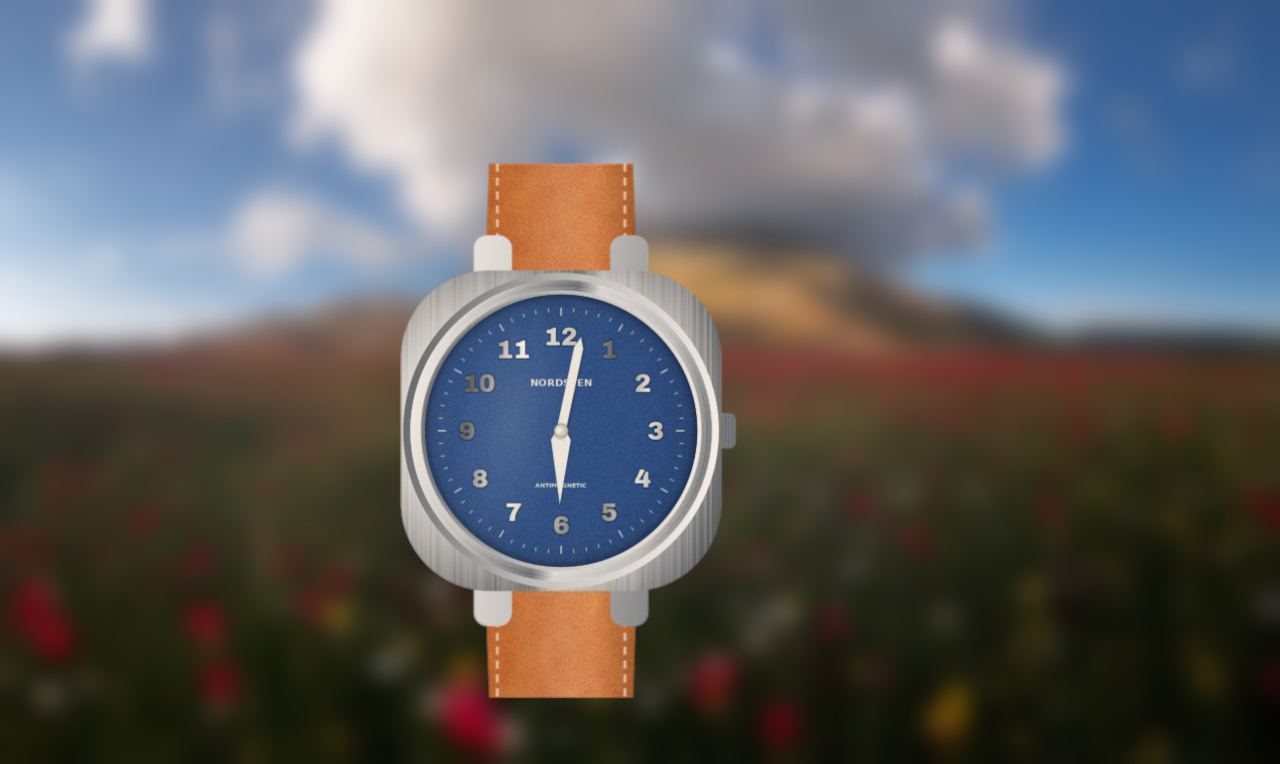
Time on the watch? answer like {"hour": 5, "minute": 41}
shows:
{"hour": 6, "minute": 2}
